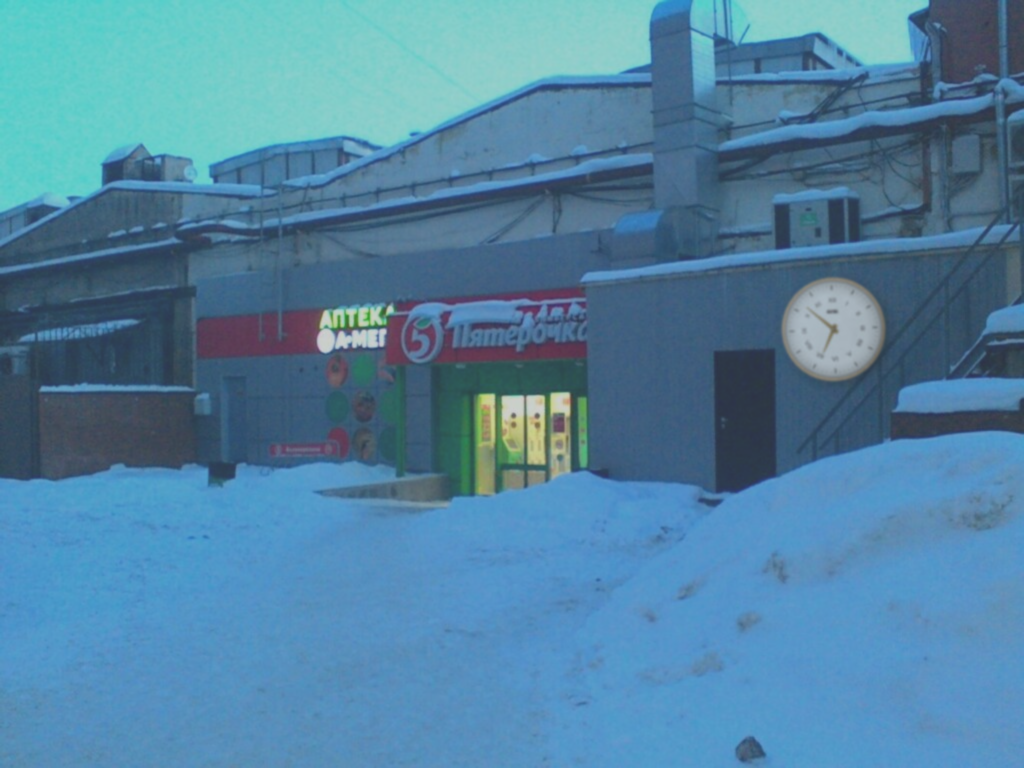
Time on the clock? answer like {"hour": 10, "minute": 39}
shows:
{"hour": 6, "minute": 52}
